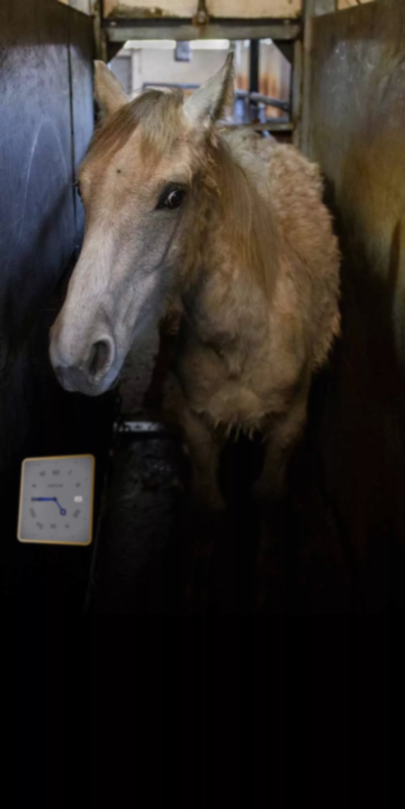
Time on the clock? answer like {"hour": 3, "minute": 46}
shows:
{"hour": 4, "minute": 45}
